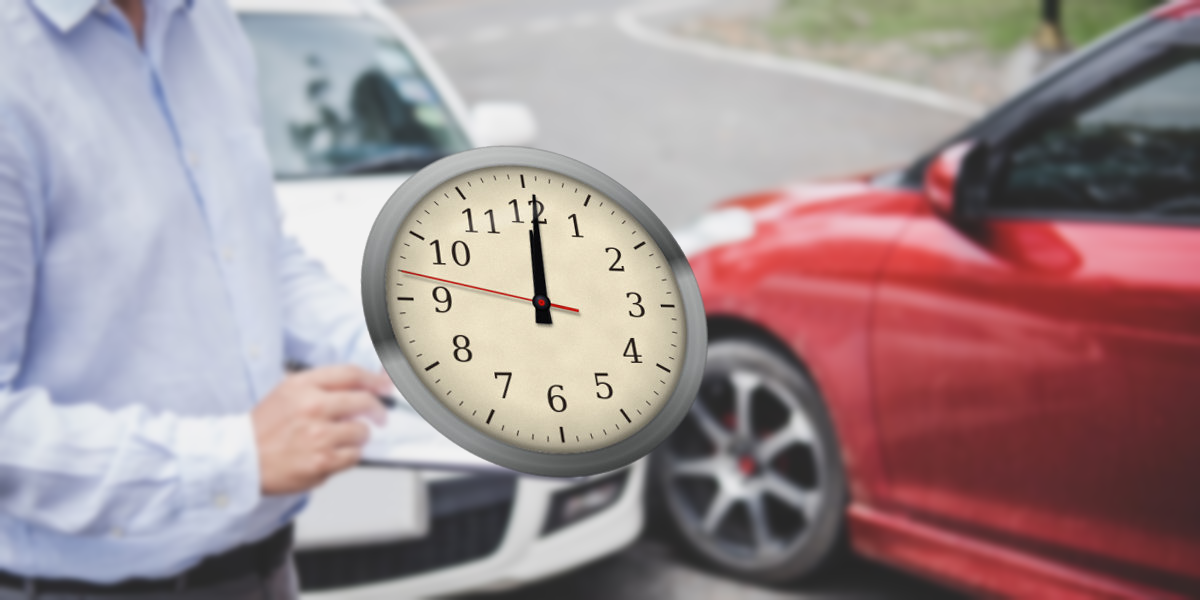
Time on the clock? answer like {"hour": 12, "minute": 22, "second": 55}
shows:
{"hour": 12, "minute": 0, "second": 47}
